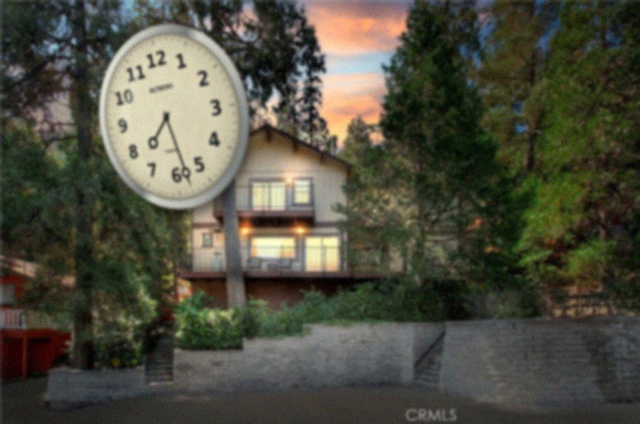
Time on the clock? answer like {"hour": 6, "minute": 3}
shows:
{"hour": 7, "minute": 28}
